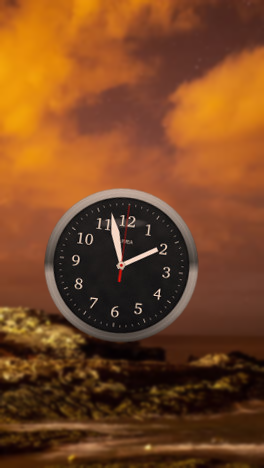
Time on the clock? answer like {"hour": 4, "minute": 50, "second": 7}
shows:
{"hour": 1, "minute": 57, "second": 0}
